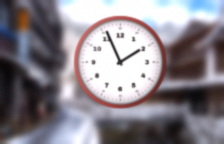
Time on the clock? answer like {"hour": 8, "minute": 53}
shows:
{"hour": 1, "minute": 56}
